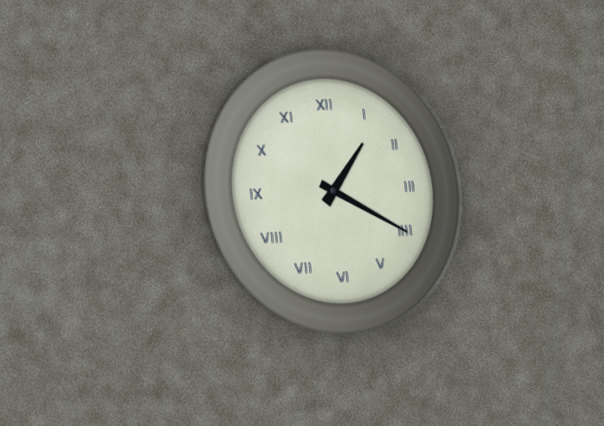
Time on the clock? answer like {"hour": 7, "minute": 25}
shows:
{"hour": 1, "minute": 20}
